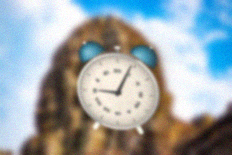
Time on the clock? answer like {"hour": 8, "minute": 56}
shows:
{"hour": 9, "minute": 4}
